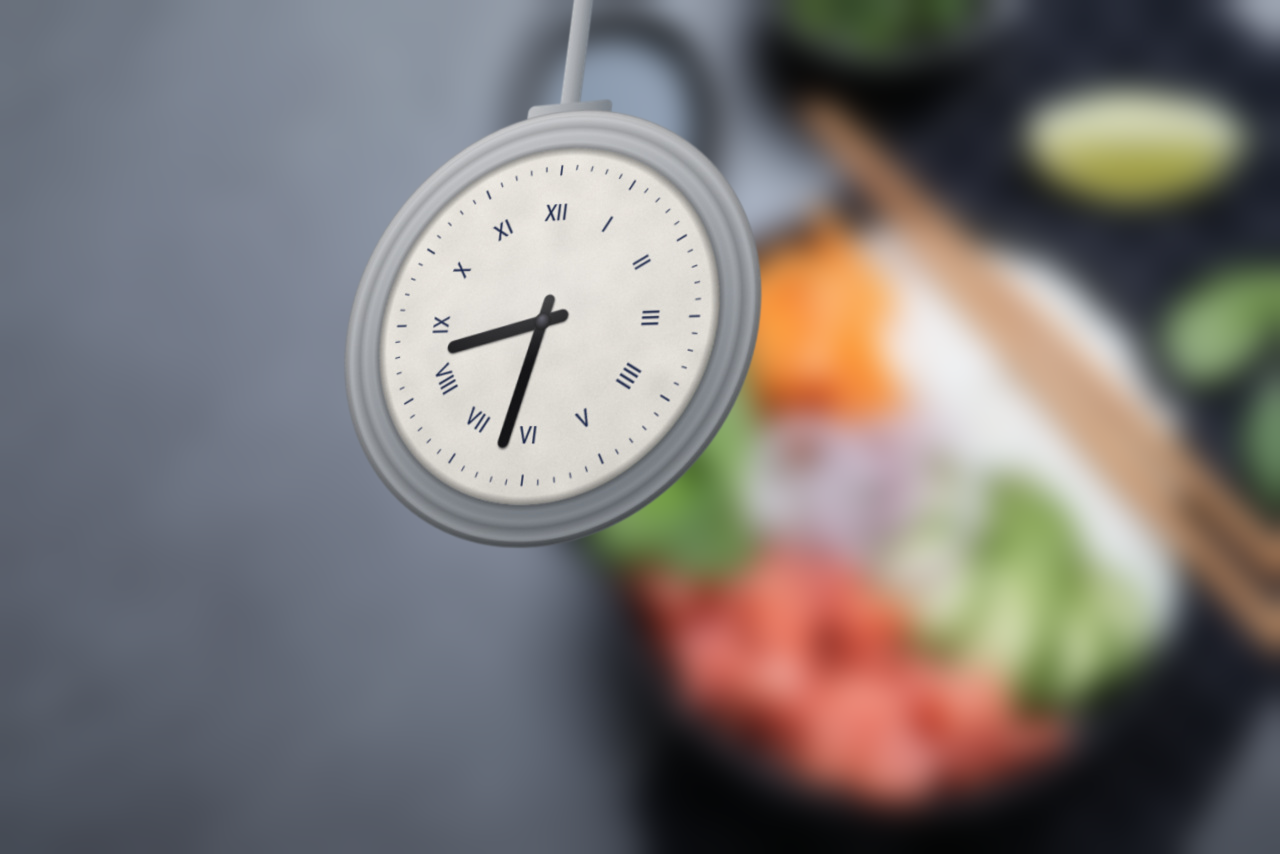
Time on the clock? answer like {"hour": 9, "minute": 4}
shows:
{"hour": 8, "minute": 32}
